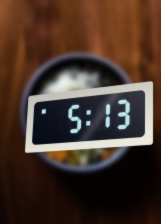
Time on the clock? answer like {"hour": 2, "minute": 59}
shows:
{"hour": 5, "minute": 13}
